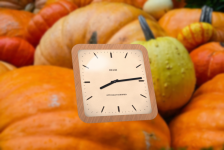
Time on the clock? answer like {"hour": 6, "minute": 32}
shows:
{"hour": 8, "minute": 14}
